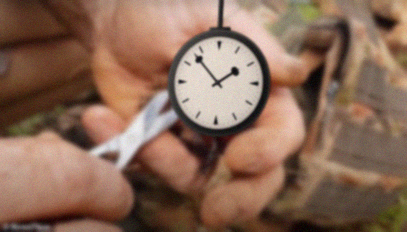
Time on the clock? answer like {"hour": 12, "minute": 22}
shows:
{"hour": 1, "minute": 53}
